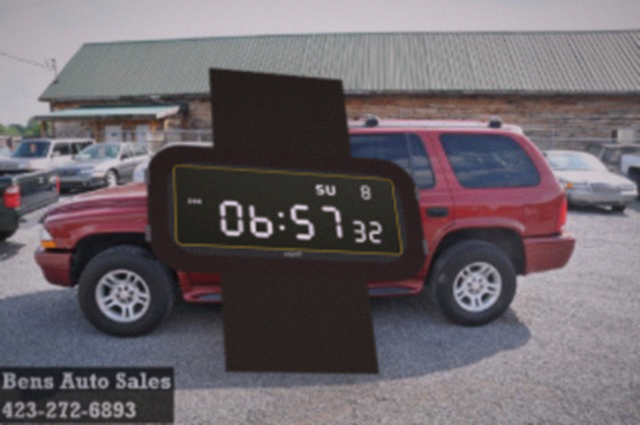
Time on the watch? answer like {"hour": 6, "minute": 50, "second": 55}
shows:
{"hour": 6, "minute": 57, "second": 32}
